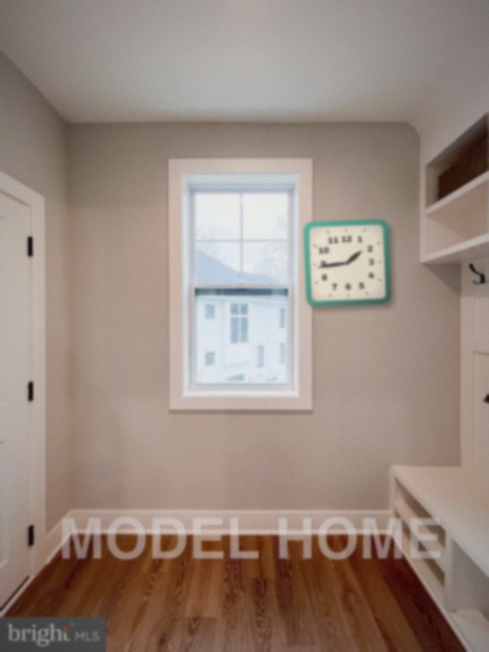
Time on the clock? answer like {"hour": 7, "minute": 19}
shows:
{"hour": 1, "minute": 44}
